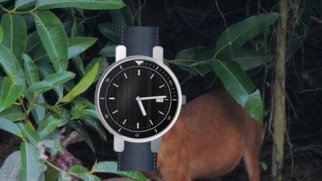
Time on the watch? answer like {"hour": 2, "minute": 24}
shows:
{"hour": 5, "minute": 14}
